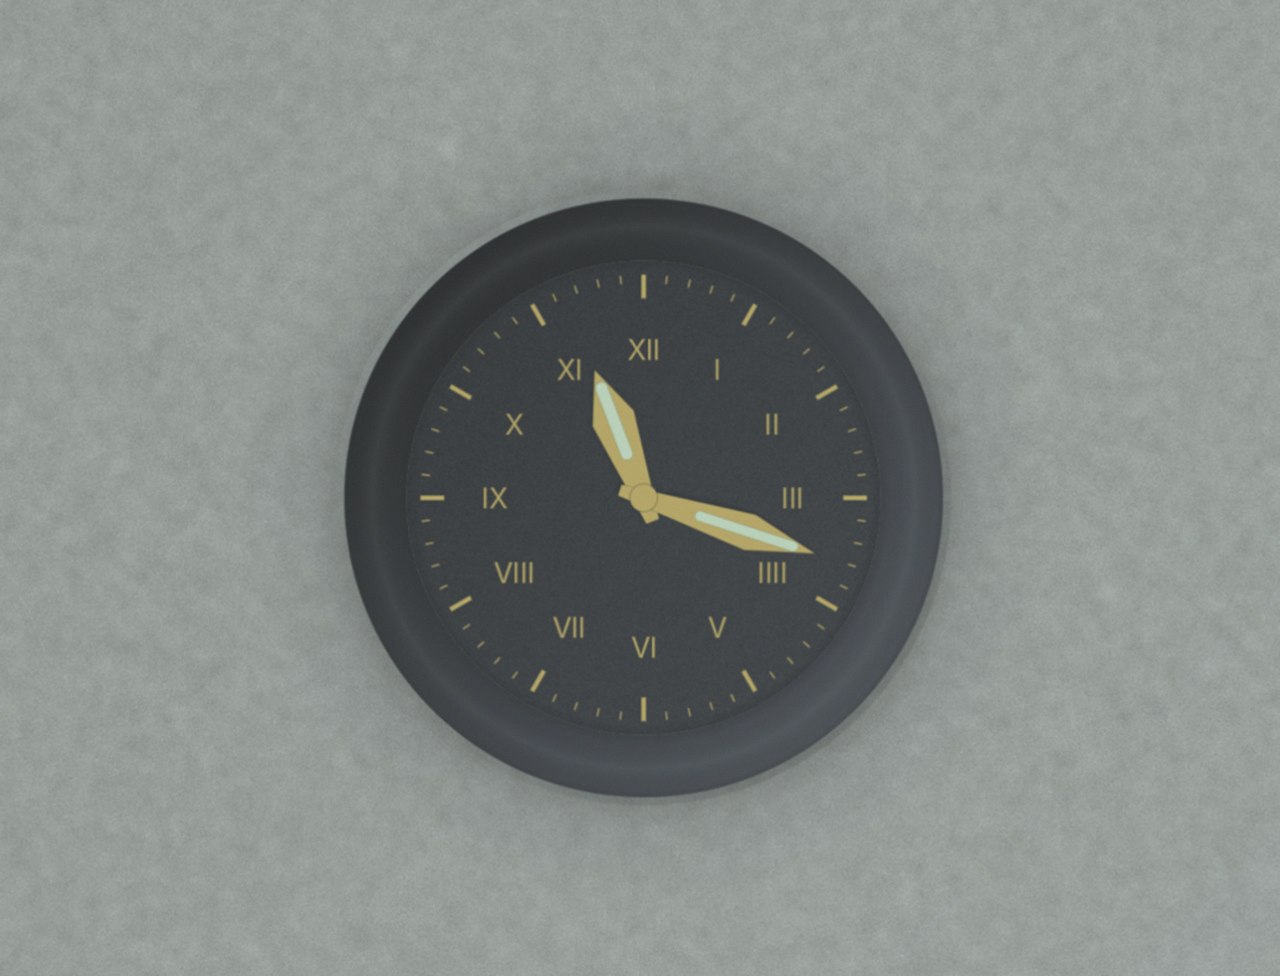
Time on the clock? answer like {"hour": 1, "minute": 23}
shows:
{"hour": 11, "minute": 18}
